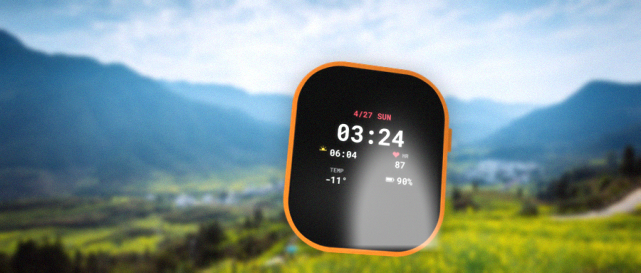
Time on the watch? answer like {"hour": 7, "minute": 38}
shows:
{"hour": 3, "minute": 24}
